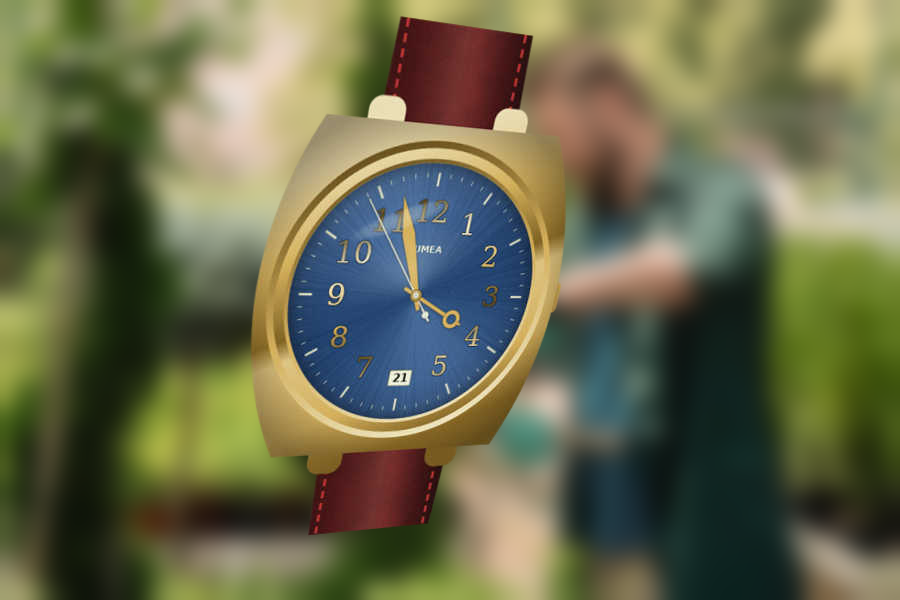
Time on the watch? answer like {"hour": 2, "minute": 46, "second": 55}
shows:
{"hour": 3, "minute": 56, "second": 54}
